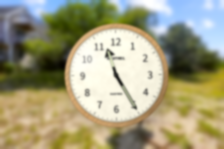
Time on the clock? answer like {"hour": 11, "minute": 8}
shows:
{"hour": 11, "minute": 25}
